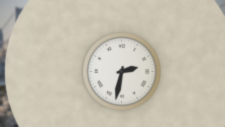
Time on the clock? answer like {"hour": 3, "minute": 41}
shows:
{"hour": 2, "minute": 32}
